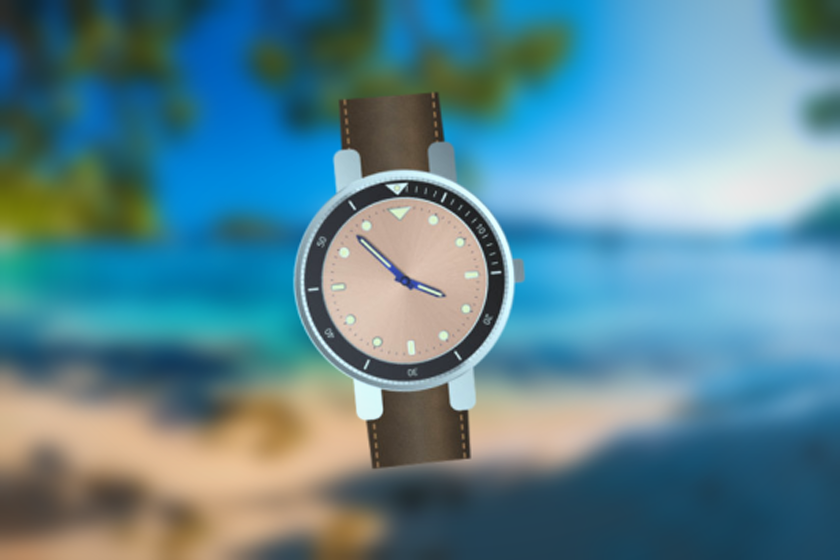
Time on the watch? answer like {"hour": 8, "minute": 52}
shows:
{"hour": 3, "minute": 53}
